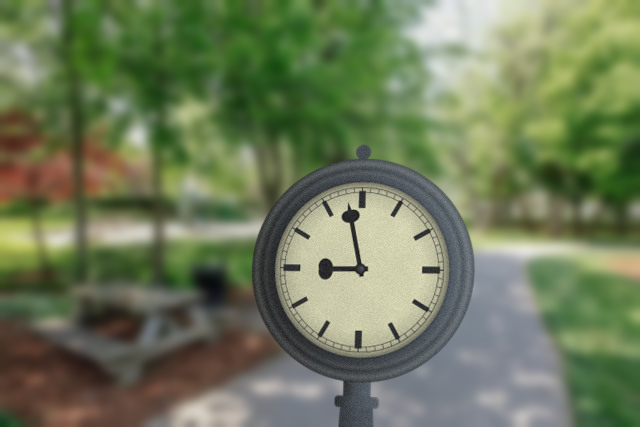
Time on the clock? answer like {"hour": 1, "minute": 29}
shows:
{"hour": 8, "minute": 58}
